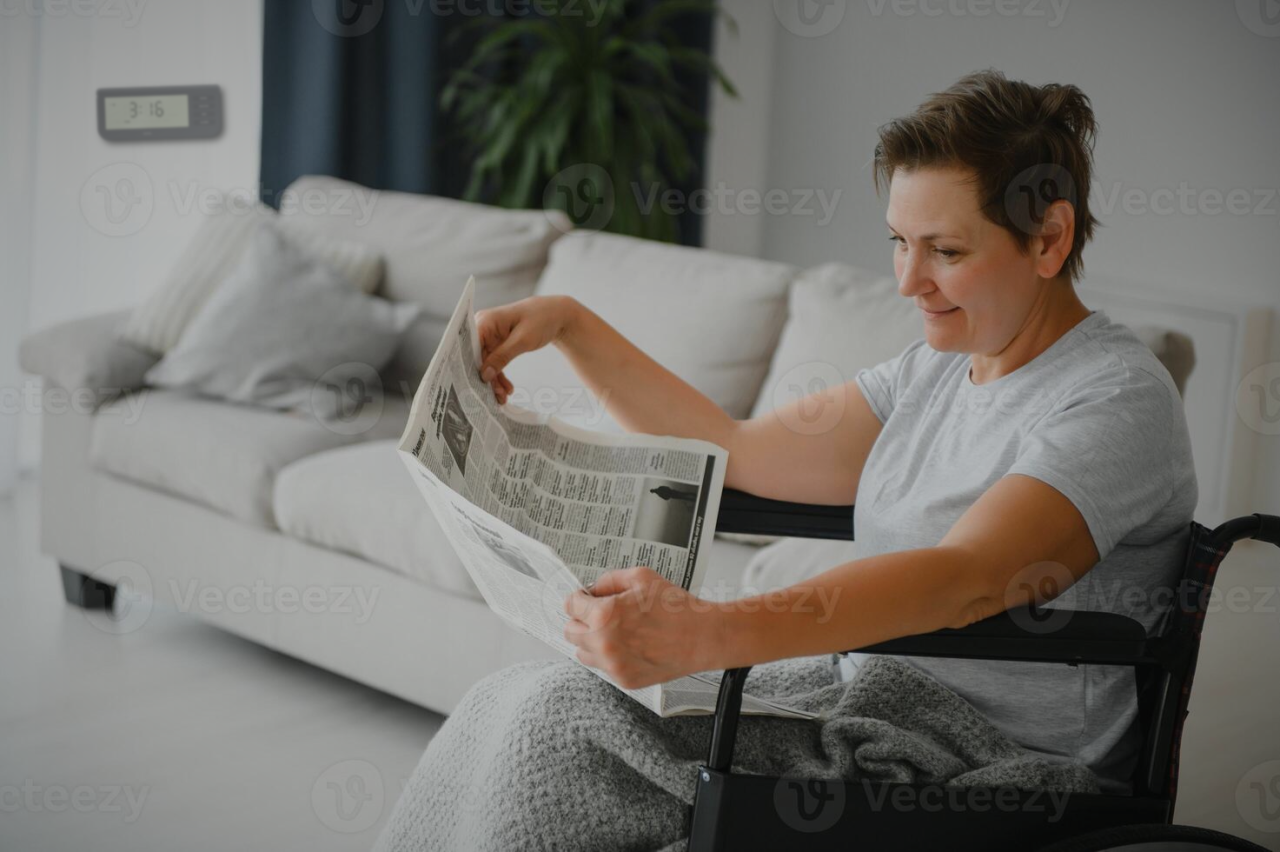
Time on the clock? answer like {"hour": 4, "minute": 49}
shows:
{"hour": 3, "minute": 16}
